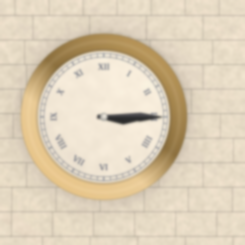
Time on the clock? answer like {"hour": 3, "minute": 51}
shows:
{"hour": 3, "minute": 15}
